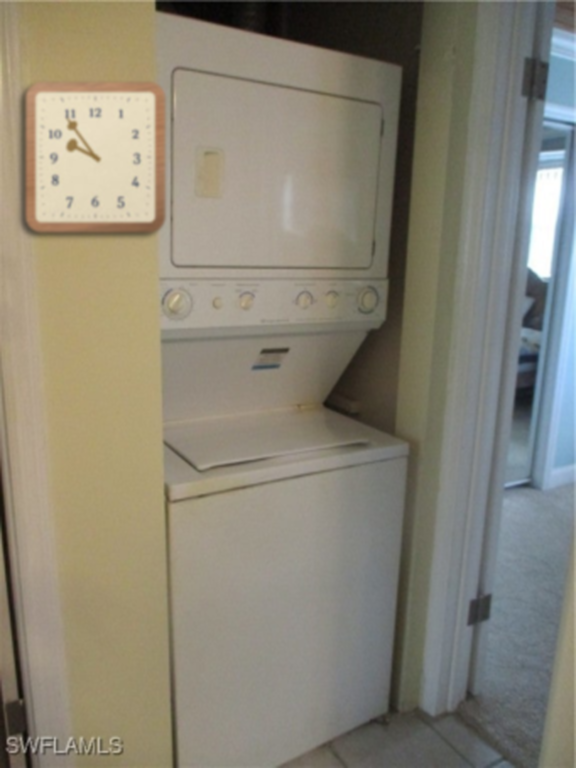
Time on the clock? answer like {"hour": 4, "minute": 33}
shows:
{"hour": 9, "minute": 54}
